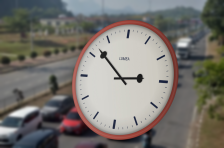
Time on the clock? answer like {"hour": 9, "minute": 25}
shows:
{"hour": 2, "minute": 52}
